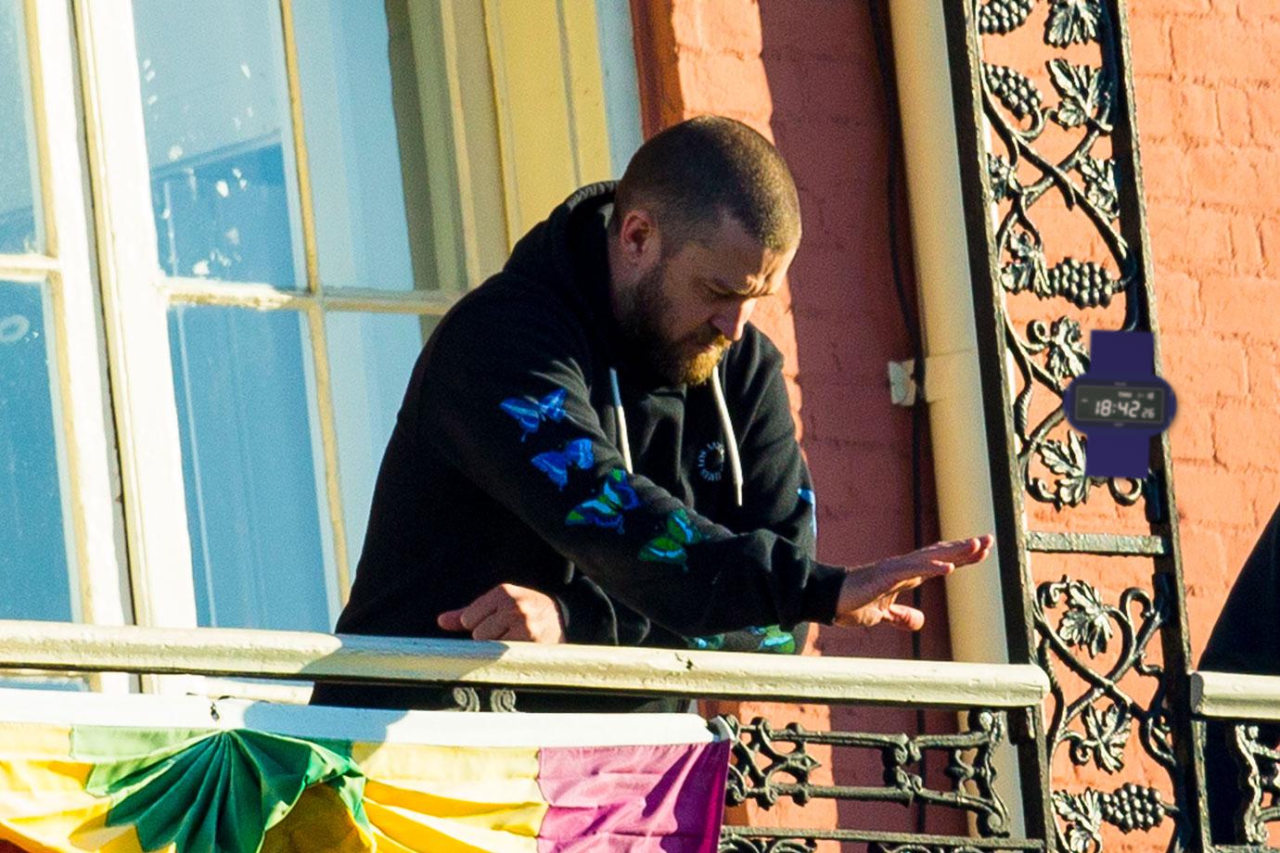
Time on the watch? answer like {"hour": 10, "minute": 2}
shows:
{"hour": 18, "minute": 42}
